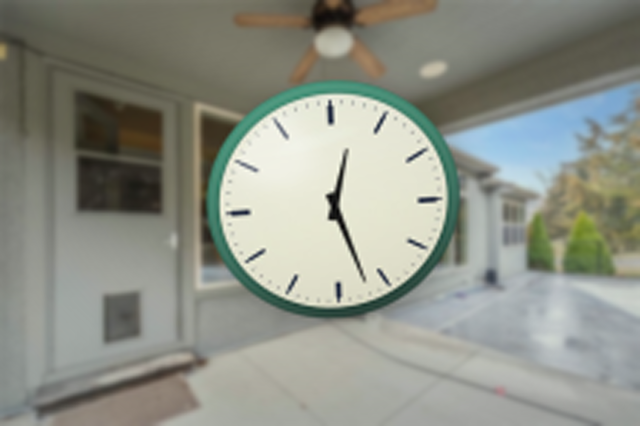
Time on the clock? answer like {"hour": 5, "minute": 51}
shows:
{"hour": 12, "minute": 27}
